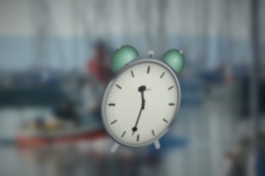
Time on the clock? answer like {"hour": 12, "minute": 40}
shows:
{"hour": 11, "minute": 32}
